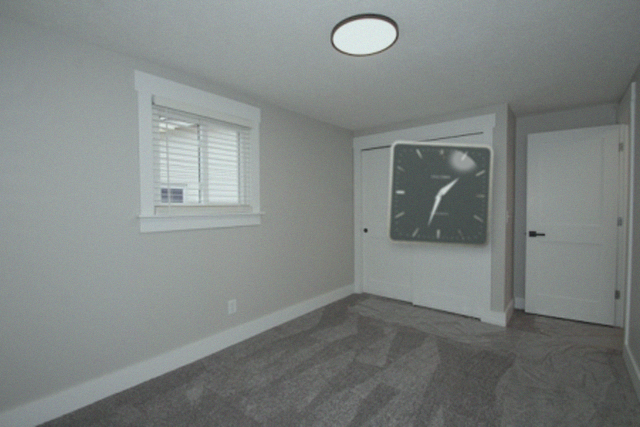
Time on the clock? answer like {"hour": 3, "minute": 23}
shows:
{"hour": 1, "minute": 33}
